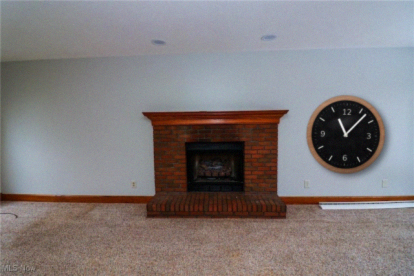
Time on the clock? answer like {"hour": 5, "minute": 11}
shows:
{"hour": 11, "minute": 7}
